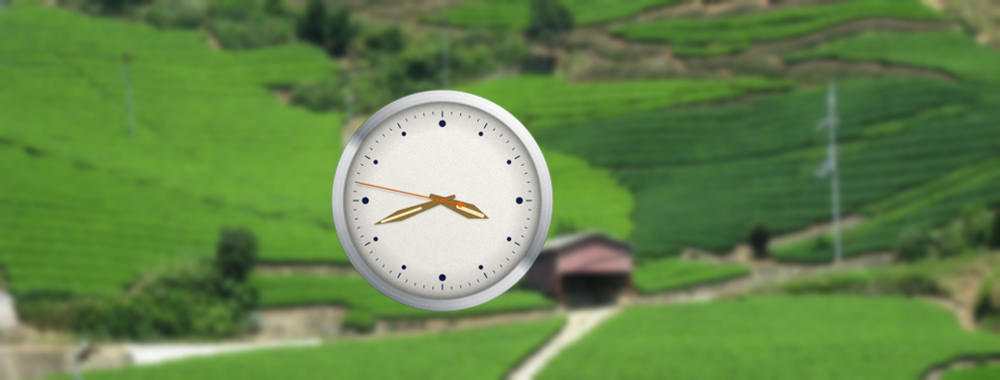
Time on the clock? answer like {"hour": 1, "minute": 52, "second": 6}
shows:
{"hour": 3, "minute": 41, "second": 47}
